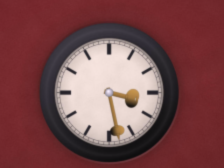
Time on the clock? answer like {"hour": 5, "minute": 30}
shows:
{"hour": 3, "minute": 28}
